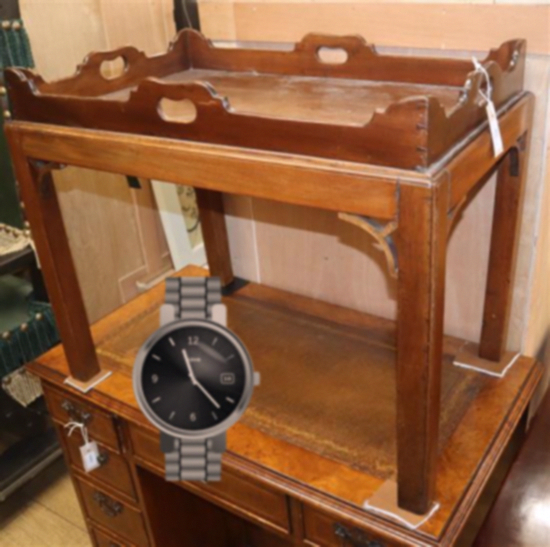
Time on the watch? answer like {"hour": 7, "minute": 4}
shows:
{"hour": 11, "minute": 23}
